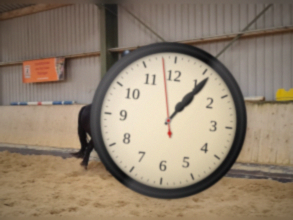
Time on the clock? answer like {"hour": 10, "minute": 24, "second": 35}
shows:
{"hour": 1, "minute": 5, "second": 58}
